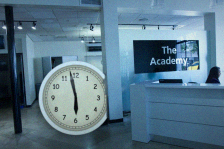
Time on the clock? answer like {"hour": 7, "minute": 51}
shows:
{"hour": 5, "minute": 58}
